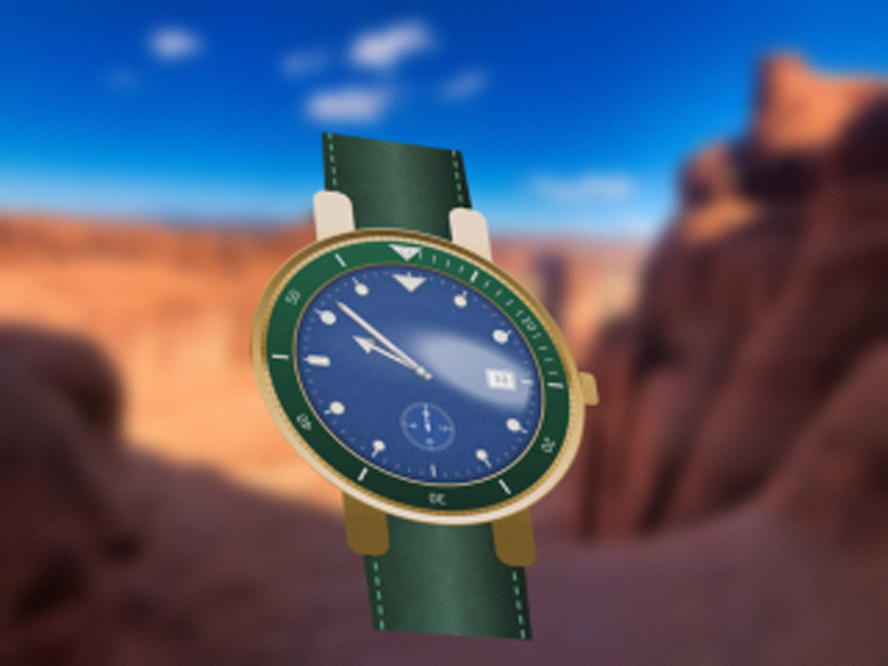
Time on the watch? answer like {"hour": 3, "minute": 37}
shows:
{"hour": 9, "minute": 52}
